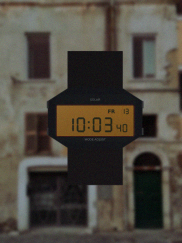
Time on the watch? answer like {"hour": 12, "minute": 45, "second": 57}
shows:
{"hour": 10, "minute": 3, "second": 40}
